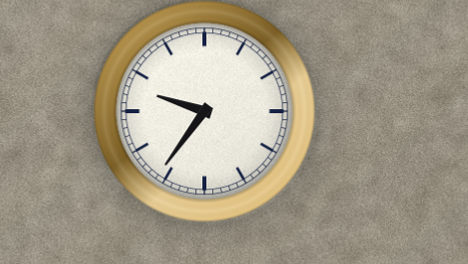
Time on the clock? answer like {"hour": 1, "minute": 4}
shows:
{"hour": 9, "minute": 36}
